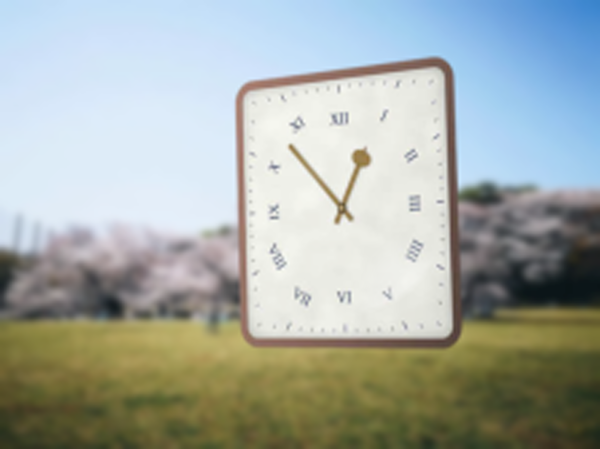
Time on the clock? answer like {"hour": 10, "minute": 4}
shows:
{"hour": 12, "minute": 53}
